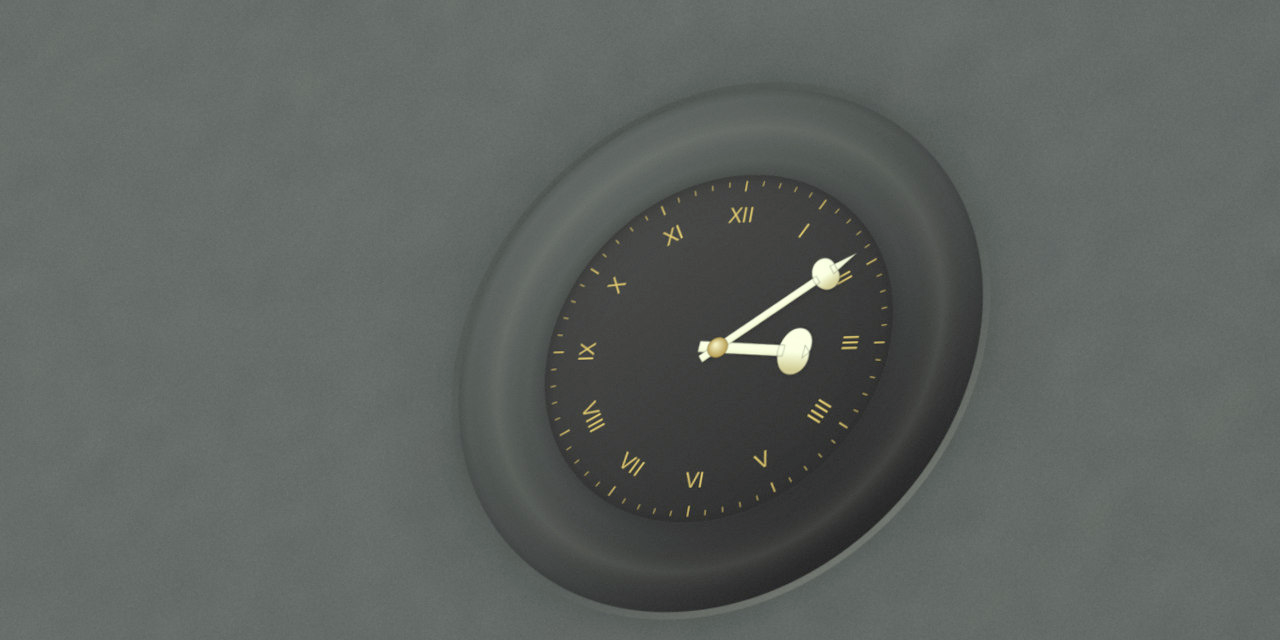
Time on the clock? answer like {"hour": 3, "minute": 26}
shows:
{"hour": 3, "minute": 9}
